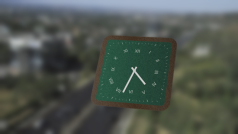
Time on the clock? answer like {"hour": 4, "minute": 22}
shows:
{"hour": 4, "minute": 33}
